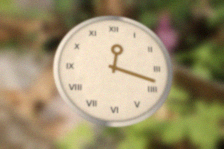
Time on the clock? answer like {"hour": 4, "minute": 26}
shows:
{"hour": 12, "minute": 18}
